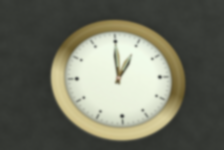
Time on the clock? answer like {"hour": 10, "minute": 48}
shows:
{"hour": 1, "minute": 0}
